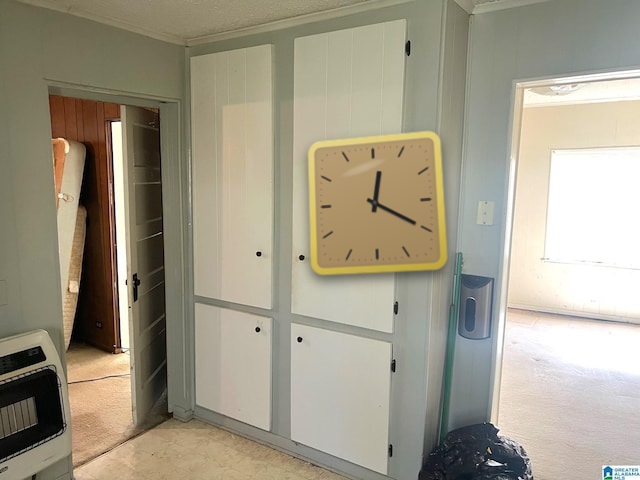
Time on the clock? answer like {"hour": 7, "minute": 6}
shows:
{"hour": 12, "minute": 20}
